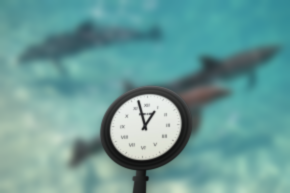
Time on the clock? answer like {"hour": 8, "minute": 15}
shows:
{"hour": 12, "minute": 57}
